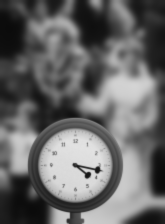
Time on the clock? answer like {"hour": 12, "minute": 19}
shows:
{"hour": 4, "minute": 17}
